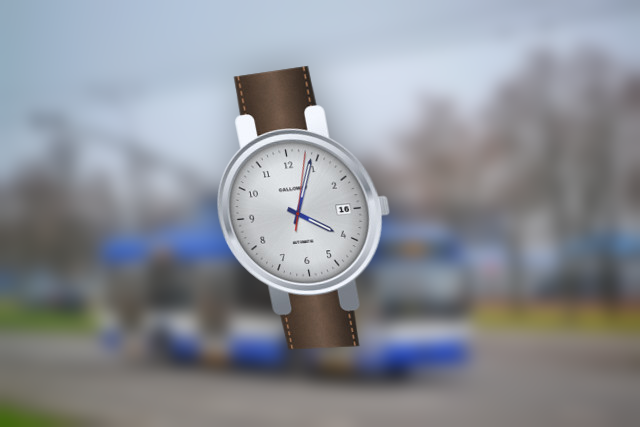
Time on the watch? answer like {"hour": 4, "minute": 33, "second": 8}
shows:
{"hour": 4, "minute": 4, "second": 3}
